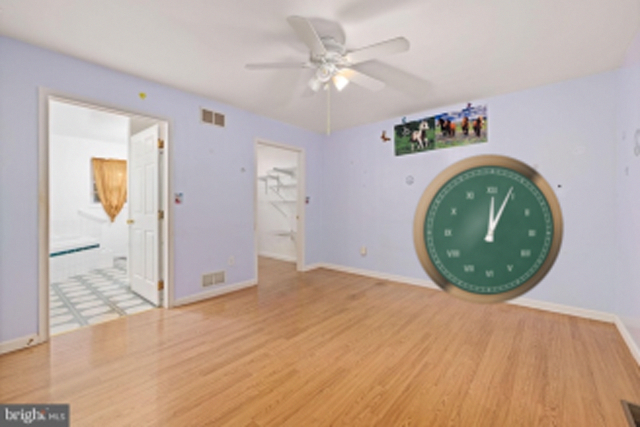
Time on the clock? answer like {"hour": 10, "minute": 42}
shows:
{"hour": 12, "minute": 4}
